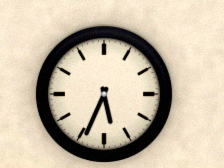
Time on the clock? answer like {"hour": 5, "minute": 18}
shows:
{"hour": 5, "minute": 34}
